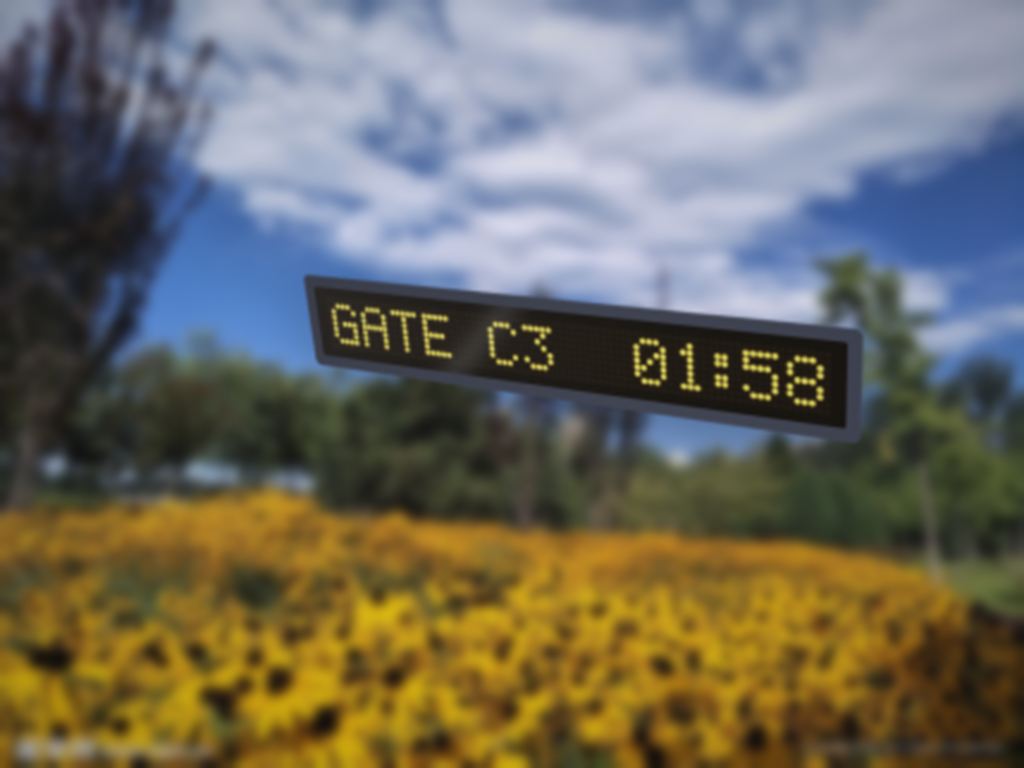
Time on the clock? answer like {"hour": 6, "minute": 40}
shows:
{"hour": 1, "minute": 58}
